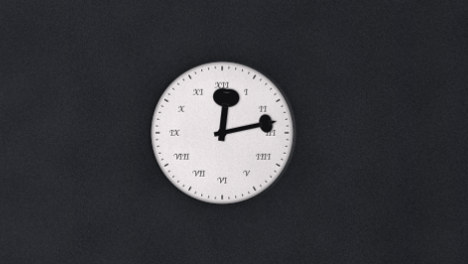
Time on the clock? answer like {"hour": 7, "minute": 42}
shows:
{"hour": 12, "minute": 13}
